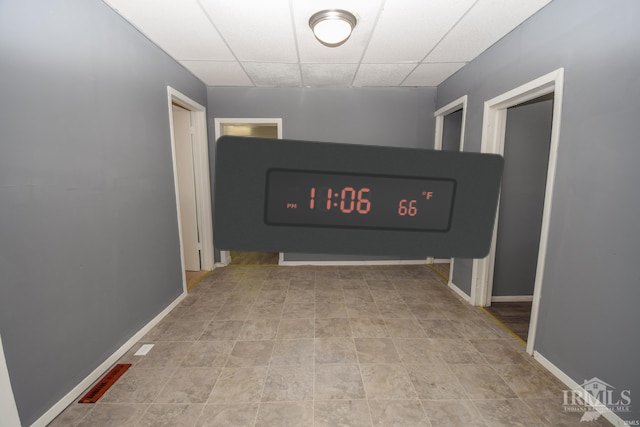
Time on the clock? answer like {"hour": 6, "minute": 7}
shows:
{"hour": 11, "minute": 6}
